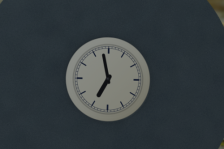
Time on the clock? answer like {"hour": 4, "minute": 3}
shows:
{"hour": 6, "minute": 58}
